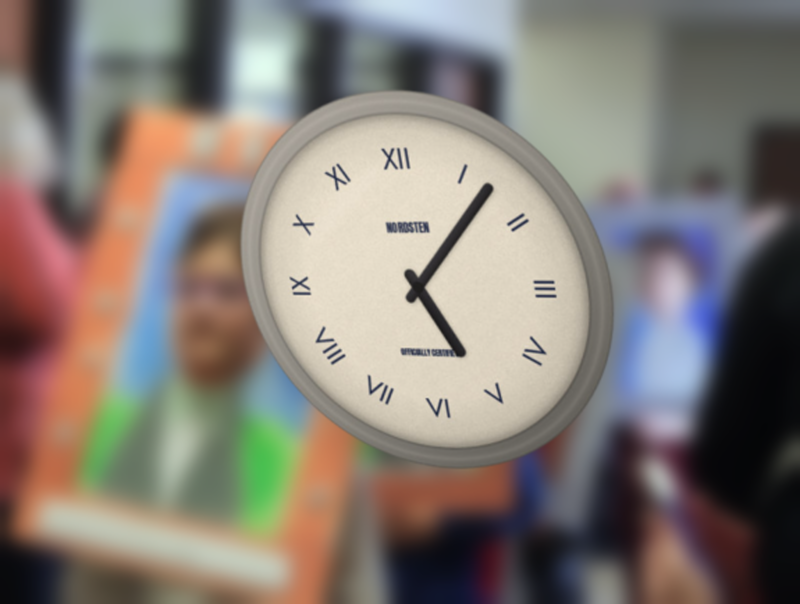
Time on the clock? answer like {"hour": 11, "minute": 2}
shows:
{"hour": 5, "minute": 7}
